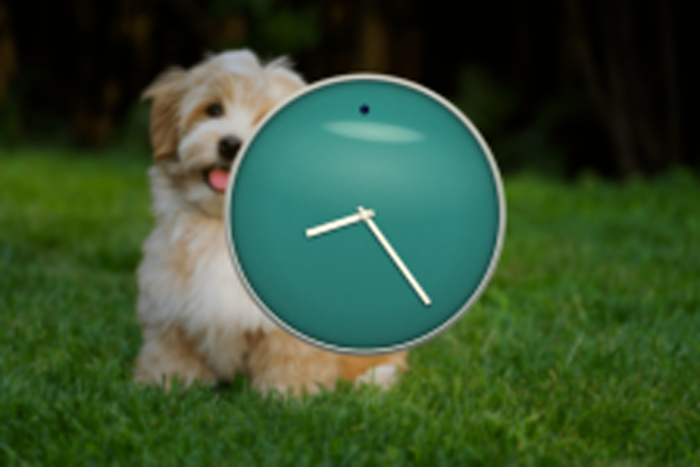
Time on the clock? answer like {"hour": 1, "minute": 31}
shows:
{"hour": 8, "minute": 24}
